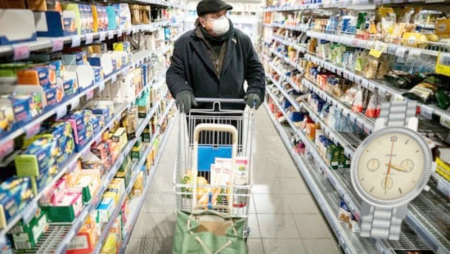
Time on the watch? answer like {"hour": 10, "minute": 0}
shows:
{"hour": 3, "minute": 30}
